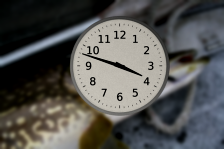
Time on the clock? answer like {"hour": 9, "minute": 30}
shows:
{"hour": 3, "minute": 48}
